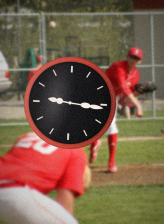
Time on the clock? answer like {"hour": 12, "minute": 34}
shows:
{"hour": 9, "minute": 16}
